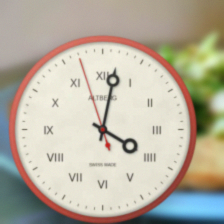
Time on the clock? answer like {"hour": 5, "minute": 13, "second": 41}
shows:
{"hour": 4, "minute": 1, "second": 57}
